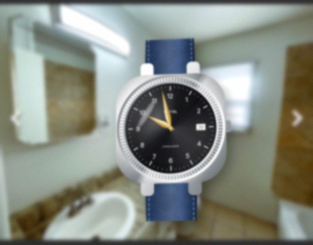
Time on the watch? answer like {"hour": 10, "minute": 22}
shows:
{"hour": 9, "minute": 58}
